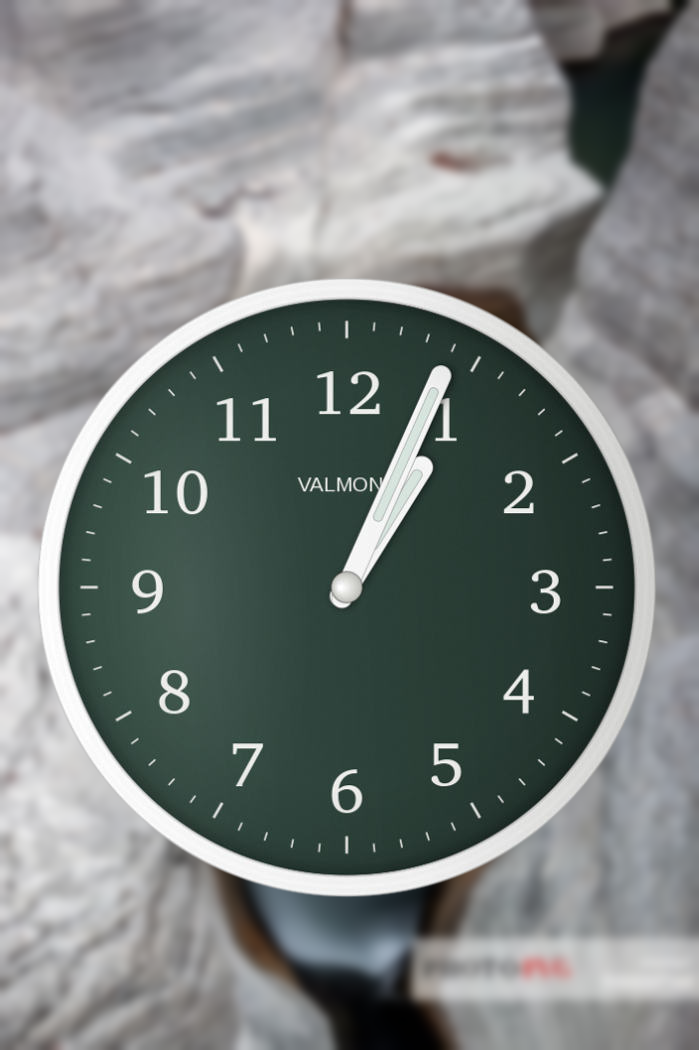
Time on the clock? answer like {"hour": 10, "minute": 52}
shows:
{"hour": 1, "minute": 4}
